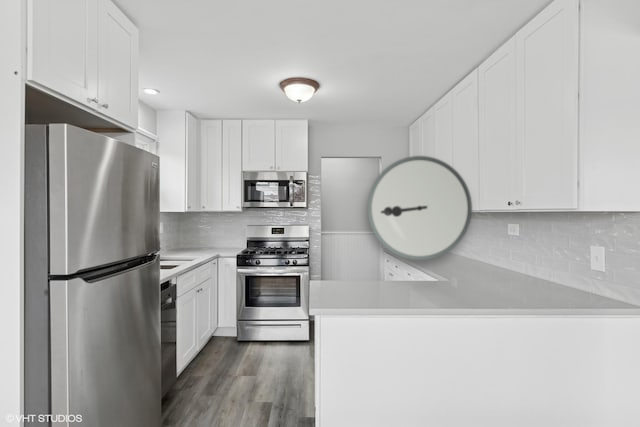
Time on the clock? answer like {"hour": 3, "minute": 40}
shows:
{"hour": 8, "minute": 44}
